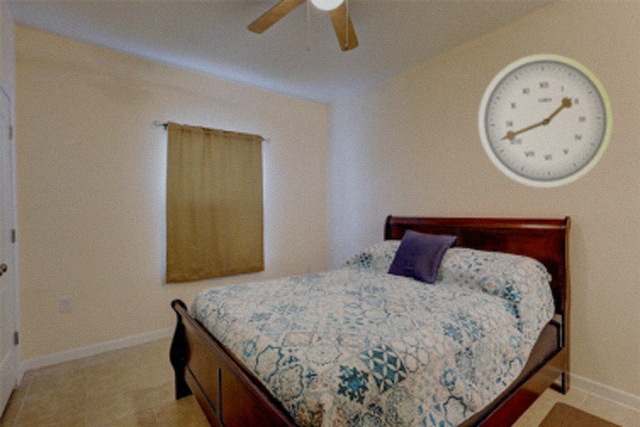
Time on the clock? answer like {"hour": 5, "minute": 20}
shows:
{"hour": 1, "minute": 42}
